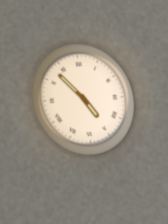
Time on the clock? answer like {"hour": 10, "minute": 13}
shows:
{"hour": 4, "minute": 53}
